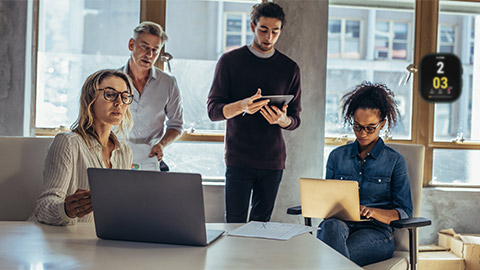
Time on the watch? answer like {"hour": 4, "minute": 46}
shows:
{"hour": 2, "minute": 3}
